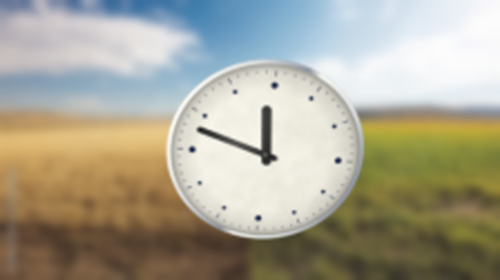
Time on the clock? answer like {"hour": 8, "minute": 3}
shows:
{"hour": 11, "minute": 48}
